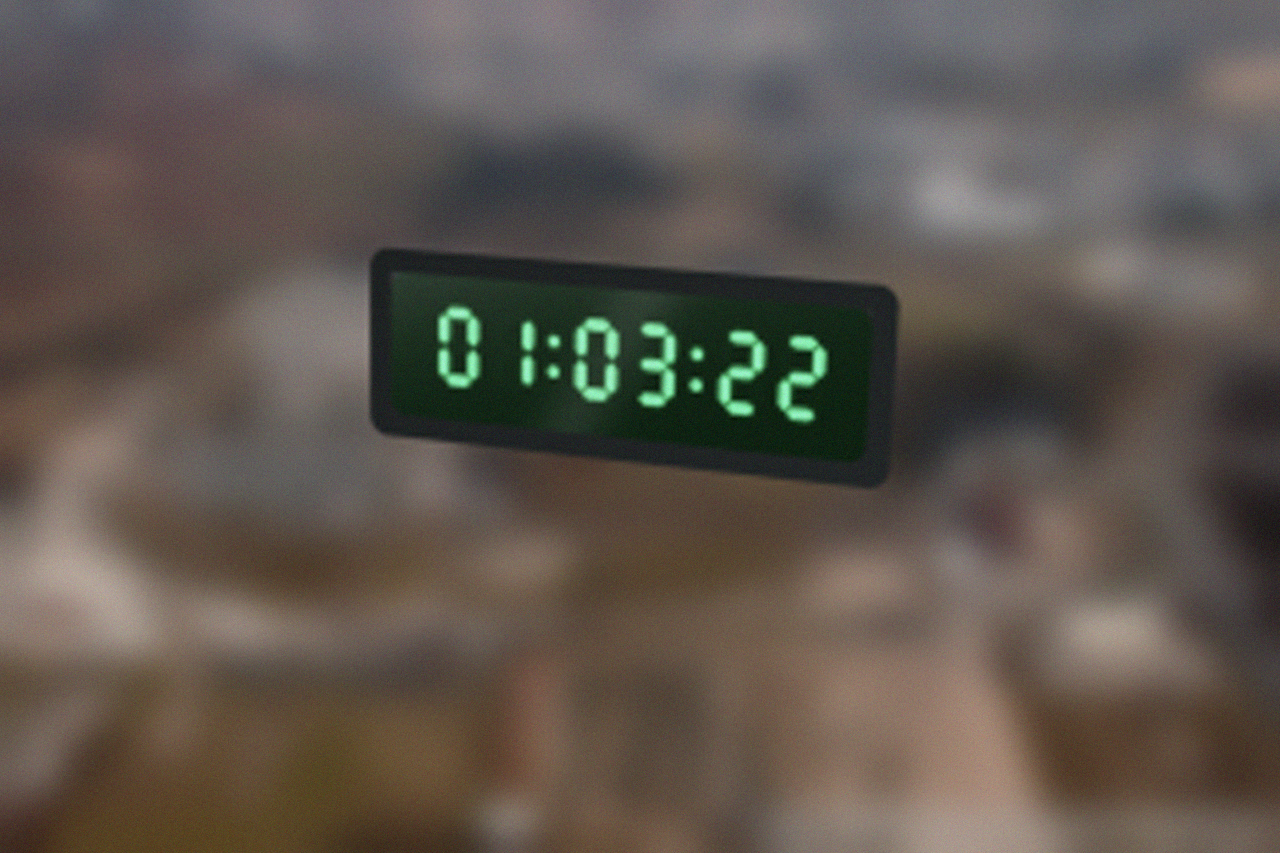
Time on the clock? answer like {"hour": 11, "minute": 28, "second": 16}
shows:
{"hour": 1, "minute": 3, "second": 22}
